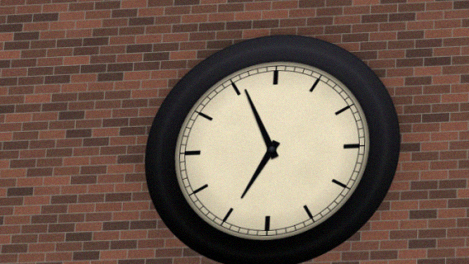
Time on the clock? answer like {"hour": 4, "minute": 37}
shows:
{"hour": 6, "minute": 56}
